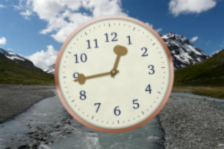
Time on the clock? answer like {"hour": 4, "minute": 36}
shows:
{"hour": 12, "minute": 44}
